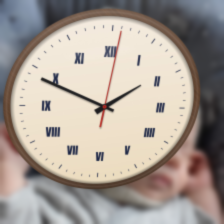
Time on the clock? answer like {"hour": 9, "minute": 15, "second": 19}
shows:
{"hour": 1, "minute": 49, "second": 1}
